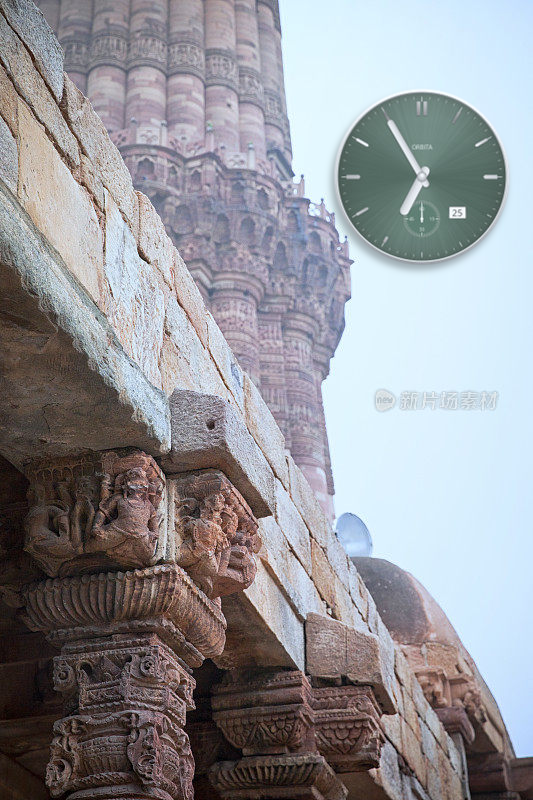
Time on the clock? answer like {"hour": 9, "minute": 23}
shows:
{"hour": 6, "minute": 55}
